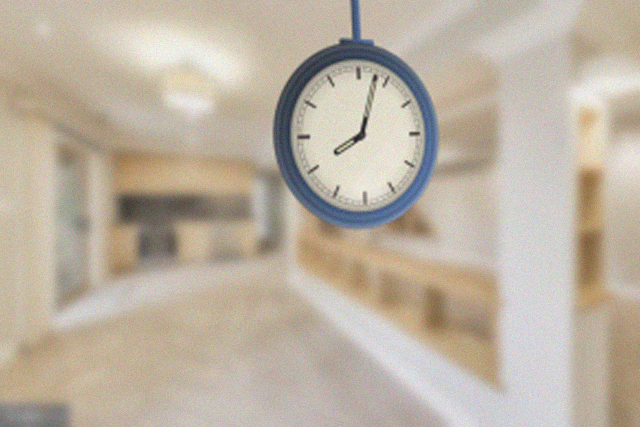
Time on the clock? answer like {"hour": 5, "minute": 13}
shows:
{"hour": 8, "minute": 3}
